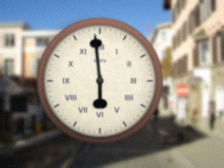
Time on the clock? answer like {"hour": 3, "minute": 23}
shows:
{"hour": 5, "minute": 59}
